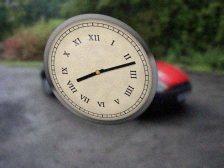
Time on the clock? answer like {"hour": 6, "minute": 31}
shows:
{"hour": 8, "minute": 12}
